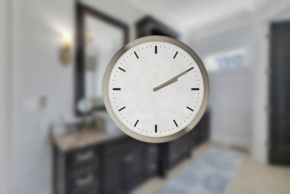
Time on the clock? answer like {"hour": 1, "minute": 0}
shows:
{"hour": 2, "minute": 10}
